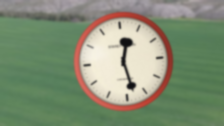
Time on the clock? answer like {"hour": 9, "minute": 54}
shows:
{"hour": 12, "minute": 28}
